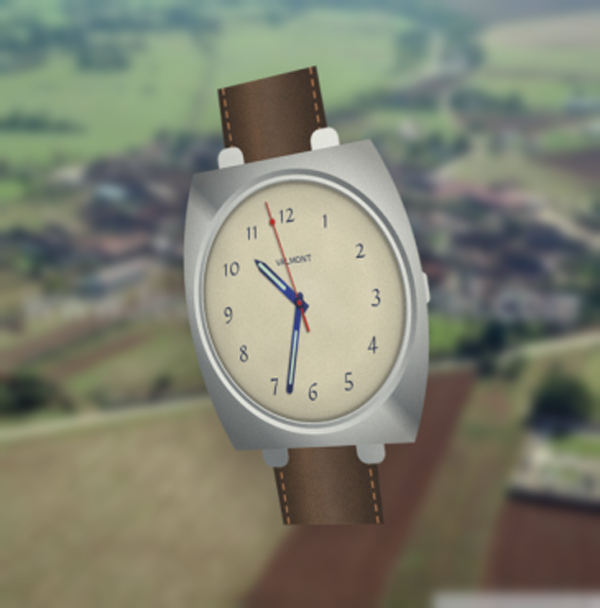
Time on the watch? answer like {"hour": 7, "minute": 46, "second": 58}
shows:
{"hour": 10, "minute": 32, "second": 58}
